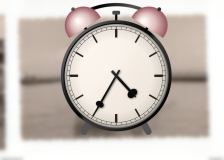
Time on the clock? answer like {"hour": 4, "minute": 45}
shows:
{"hour": 4, "minute": 35}
